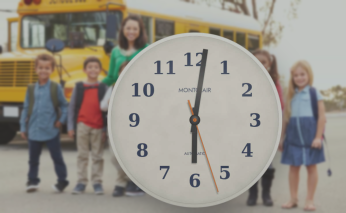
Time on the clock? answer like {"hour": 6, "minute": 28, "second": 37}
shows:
{"hour": 6, "minute": 1, "second": 27}
